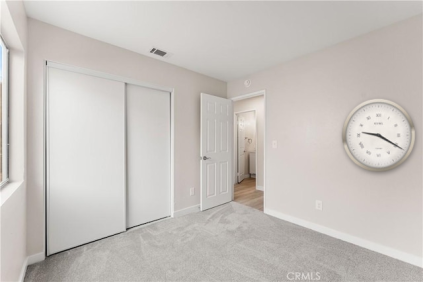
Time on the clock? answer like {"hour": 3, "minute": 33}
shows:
{"hour": 9, "minute": 20}
